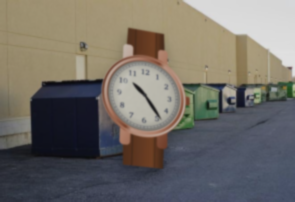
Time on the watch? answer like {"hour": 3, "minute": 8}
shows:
{"hour": 10, "minute": 24}
